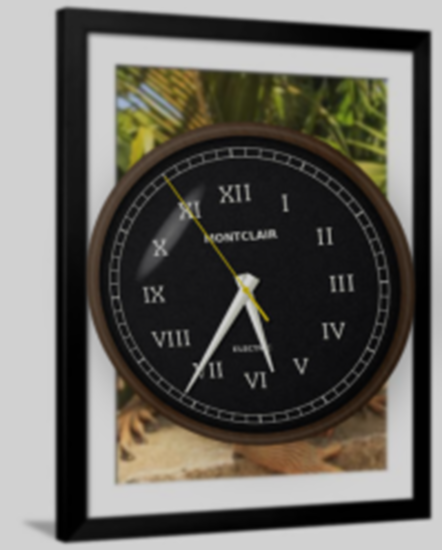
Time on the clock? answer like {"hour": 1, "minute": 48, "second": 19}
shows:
{"hour": 5, "minute": 35, "second": 55}
